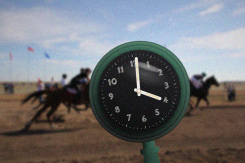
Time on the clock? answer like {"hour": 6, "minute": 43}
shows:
{"hour": 4, "minute": 1}
